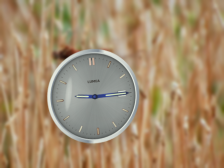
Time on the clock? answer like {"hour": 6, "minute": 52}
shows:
{"hour": 9, "minute": 15}
